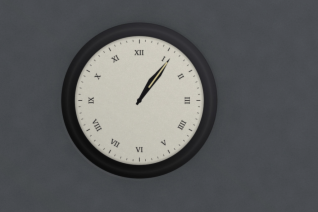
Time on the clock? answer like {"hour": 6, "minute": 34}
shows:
{"hour": 1, "minute": 6}
